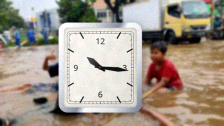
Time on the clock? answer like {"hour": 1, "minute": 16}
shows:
{"hour": 10, "minute": 16}
